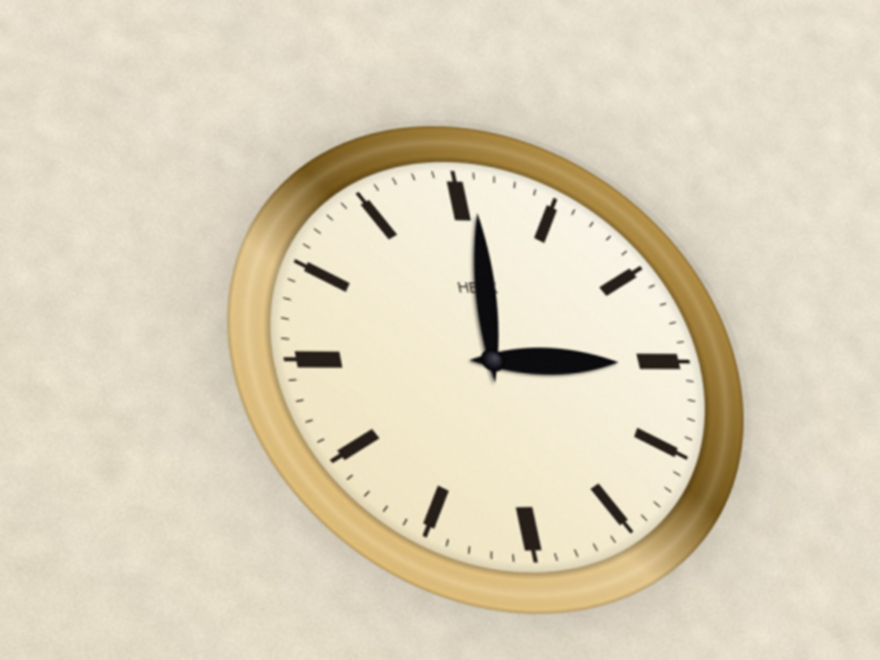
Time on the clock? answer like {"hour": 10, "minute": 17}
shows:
{"hour": 3, "minute": 1}
